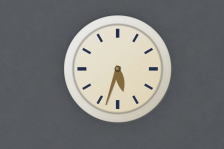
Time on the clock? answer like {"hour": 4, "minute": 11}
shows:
{"hour": 5, "minute": 33}
